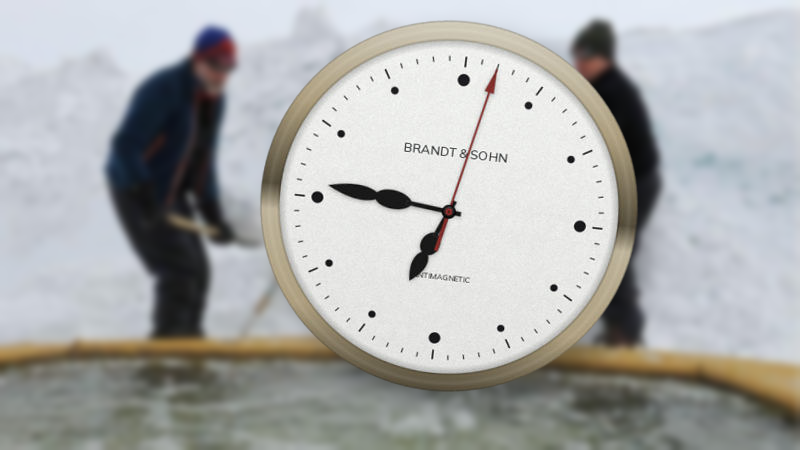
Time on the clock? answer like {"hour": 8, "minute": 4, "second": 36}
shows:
{"hour": 6, "minute": 46, "second": 2}
